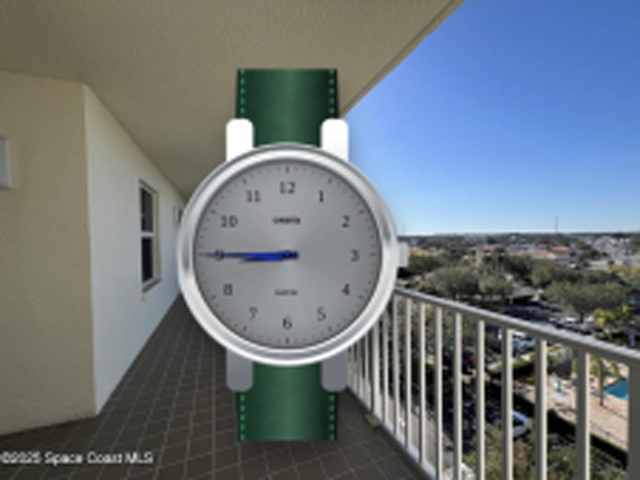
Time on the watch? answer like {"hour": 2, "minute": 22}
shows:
{"hour": 8, "minute": 45}
